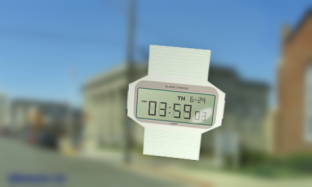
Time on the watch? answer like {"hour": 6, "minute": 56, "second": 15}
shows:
{"hour": 3, "minute": 59, "second": 3}
